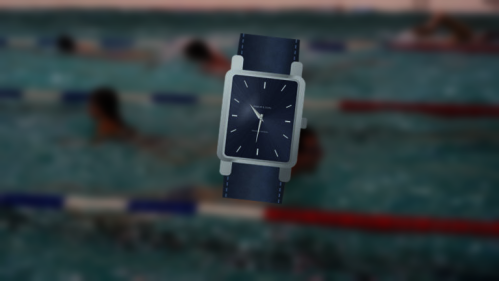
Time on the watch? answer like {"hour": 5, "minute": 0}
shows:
{"hour": 10, "minute": 31}
